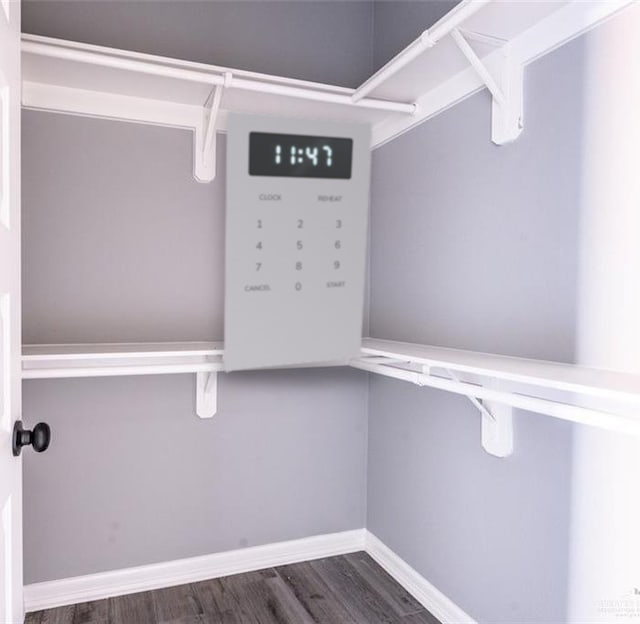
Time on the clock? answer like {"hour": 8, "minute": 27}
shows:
{"hour": 11, "minute": 47}
